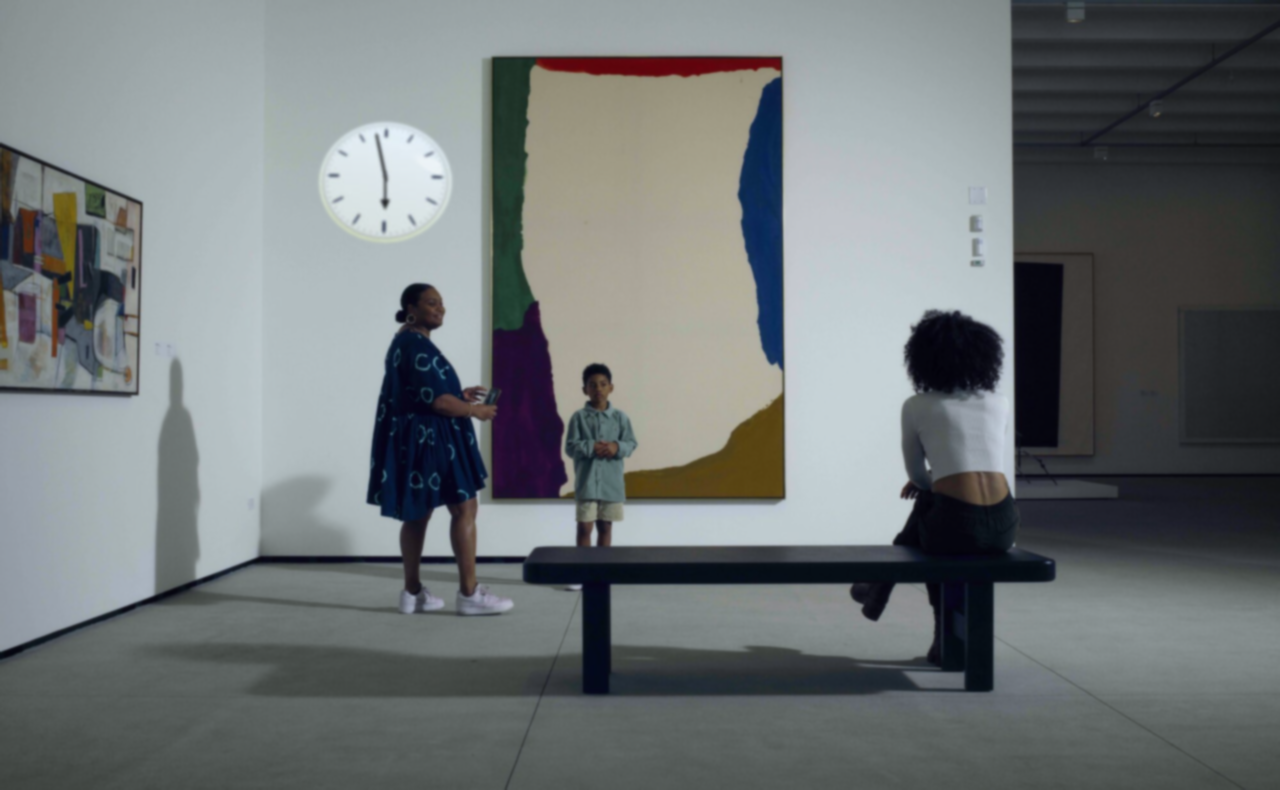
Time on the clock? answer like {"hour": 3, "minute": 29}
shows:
{"hour": 5, "minute": 58}
